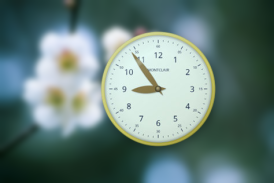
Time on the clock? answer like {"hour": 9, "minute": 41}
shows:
{"hour": 8, "minute": 54}
